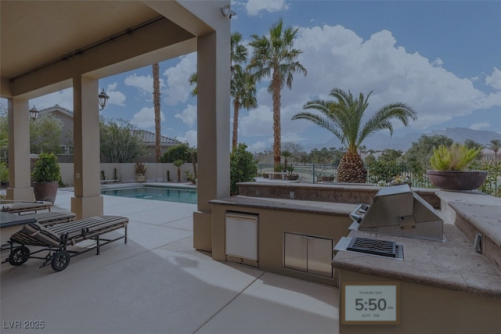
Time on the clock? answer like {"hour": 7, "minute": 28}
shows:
{"hour": 5, "minute": 50}
